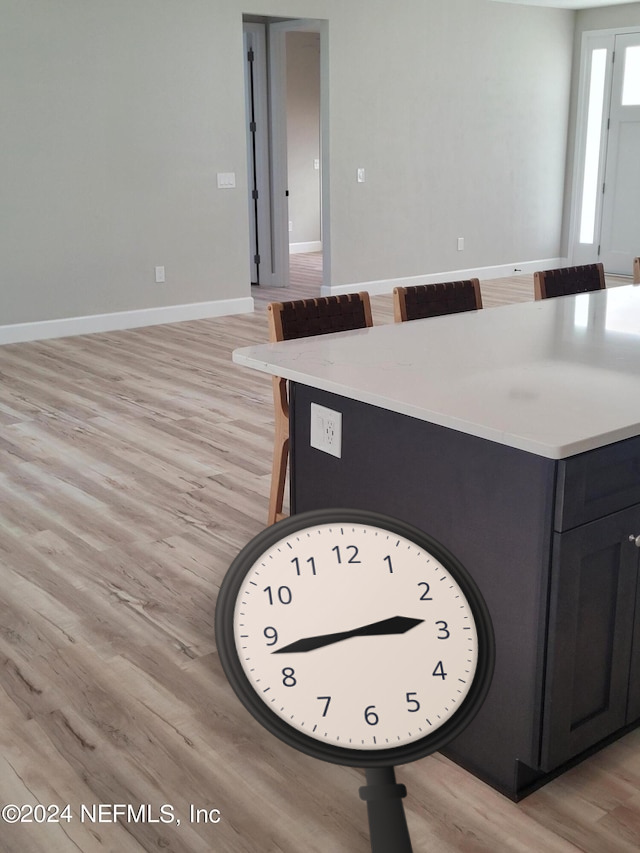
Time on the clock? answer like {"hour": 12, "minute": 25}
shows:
{"hour": 2, "minute": 43}
